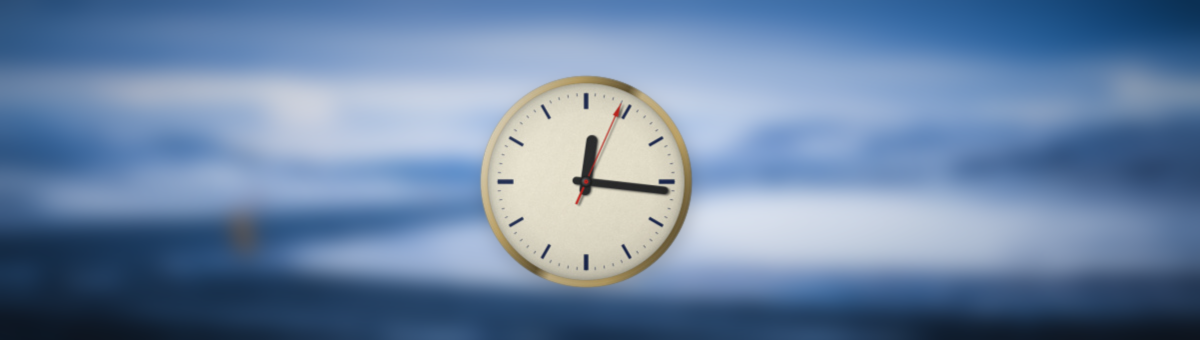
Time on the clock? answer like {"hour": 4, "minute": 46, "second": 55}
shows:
{"hour": 12, "minute": 16, "second": 4}
